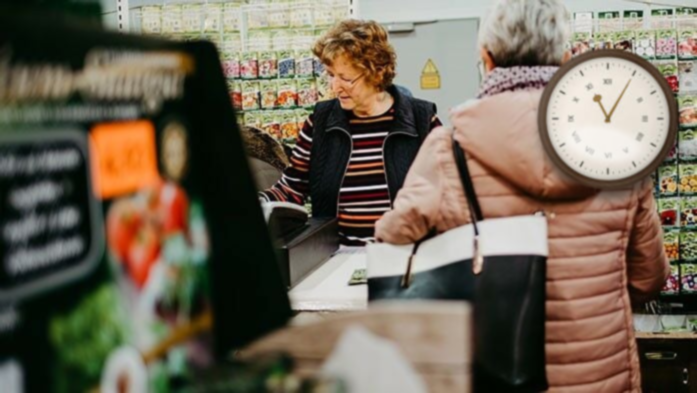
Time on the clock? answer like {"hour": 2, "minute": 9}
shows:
{"hour": 11, "minute": 5}
